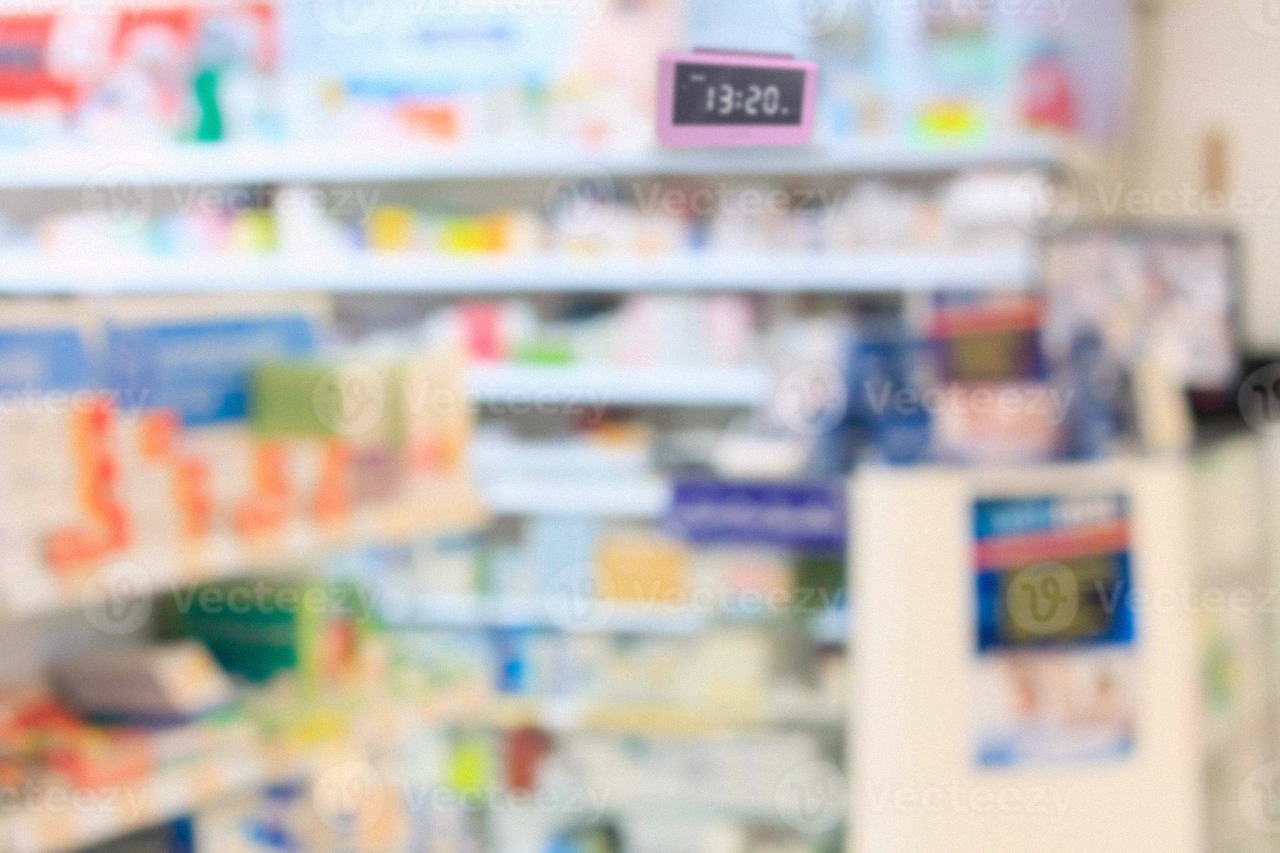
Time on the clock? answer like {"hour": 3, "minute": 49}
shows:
{"hour": 13, "minute": 20}
